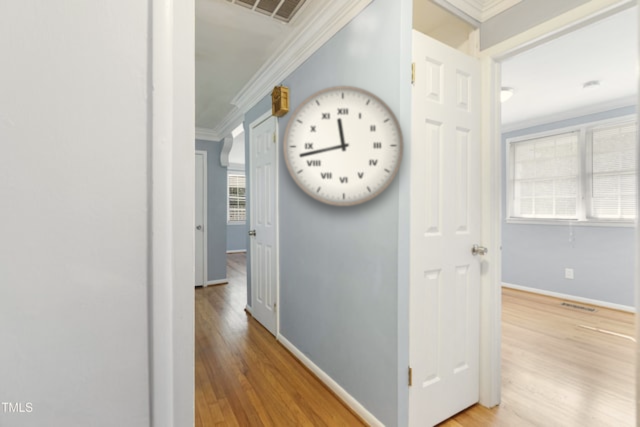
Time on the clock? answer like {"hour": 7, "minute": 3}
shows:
{"hour": 11, "minute": 43}
